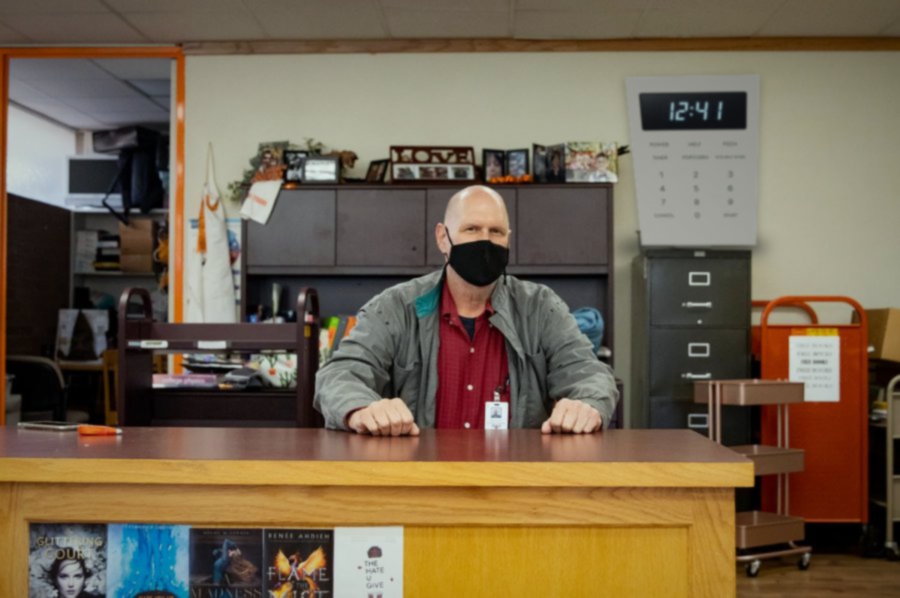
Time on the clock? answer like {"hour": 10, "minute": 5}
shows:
{"hour": 12, "minute": 41}
